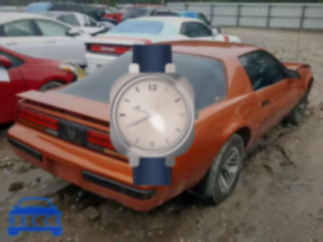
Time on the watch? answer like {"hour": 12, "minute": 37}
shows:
{"hour": 9, "minute": 41}
